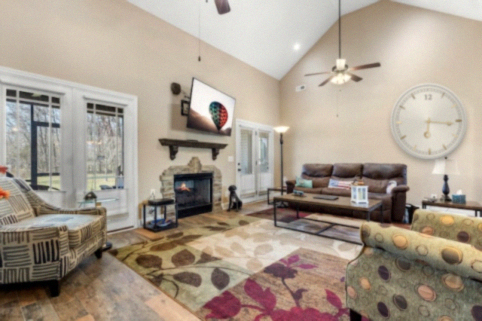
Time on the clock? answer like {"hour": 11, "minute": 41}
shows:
{"hour": 6, "minute": 16}
